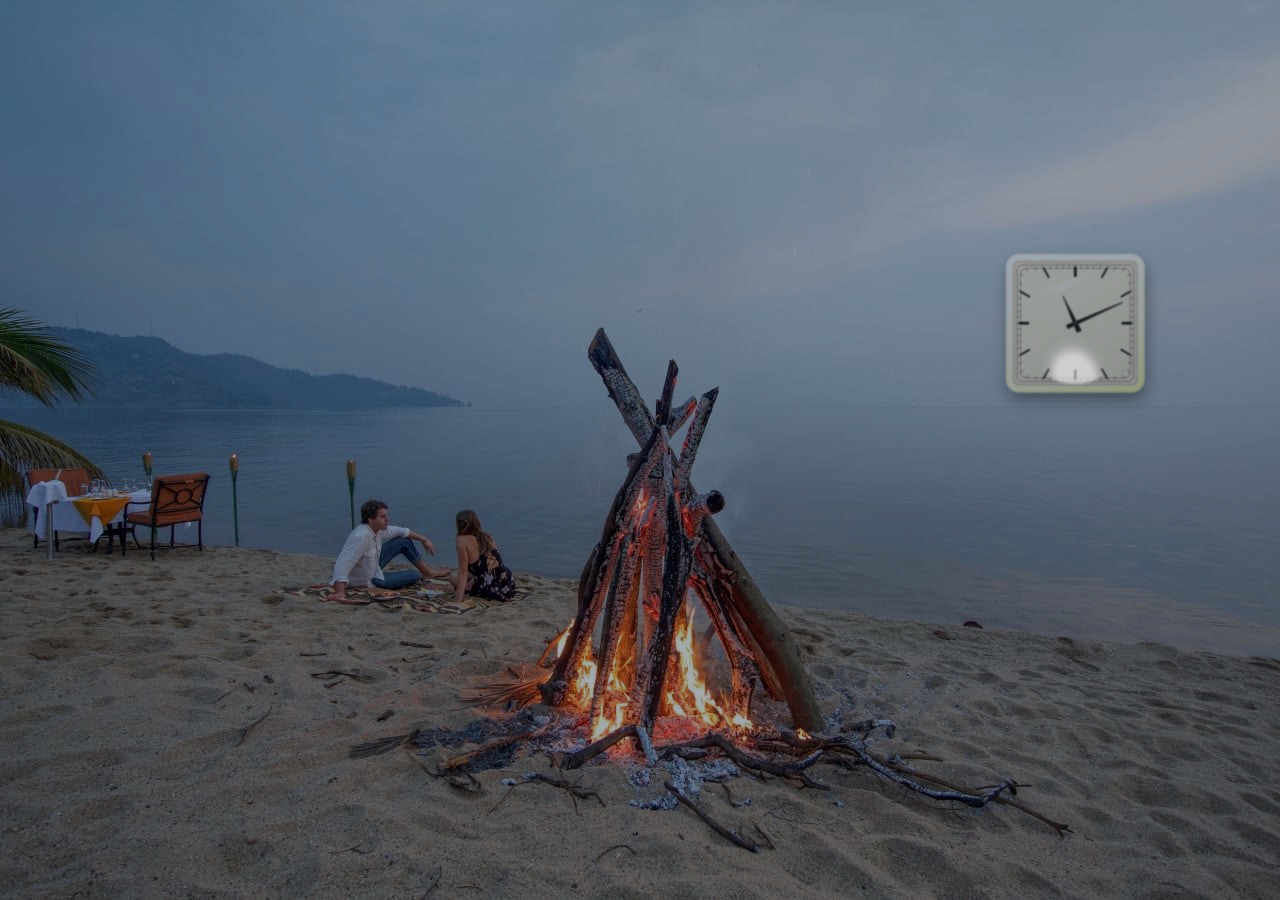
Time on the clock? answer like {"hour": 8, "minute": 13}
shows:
{"hour": 11, "minute": 11}
